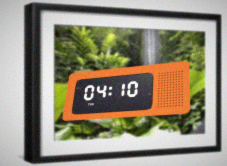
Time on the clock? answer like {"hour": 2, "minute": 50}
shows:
{"hour": 4, "minute": 10}
